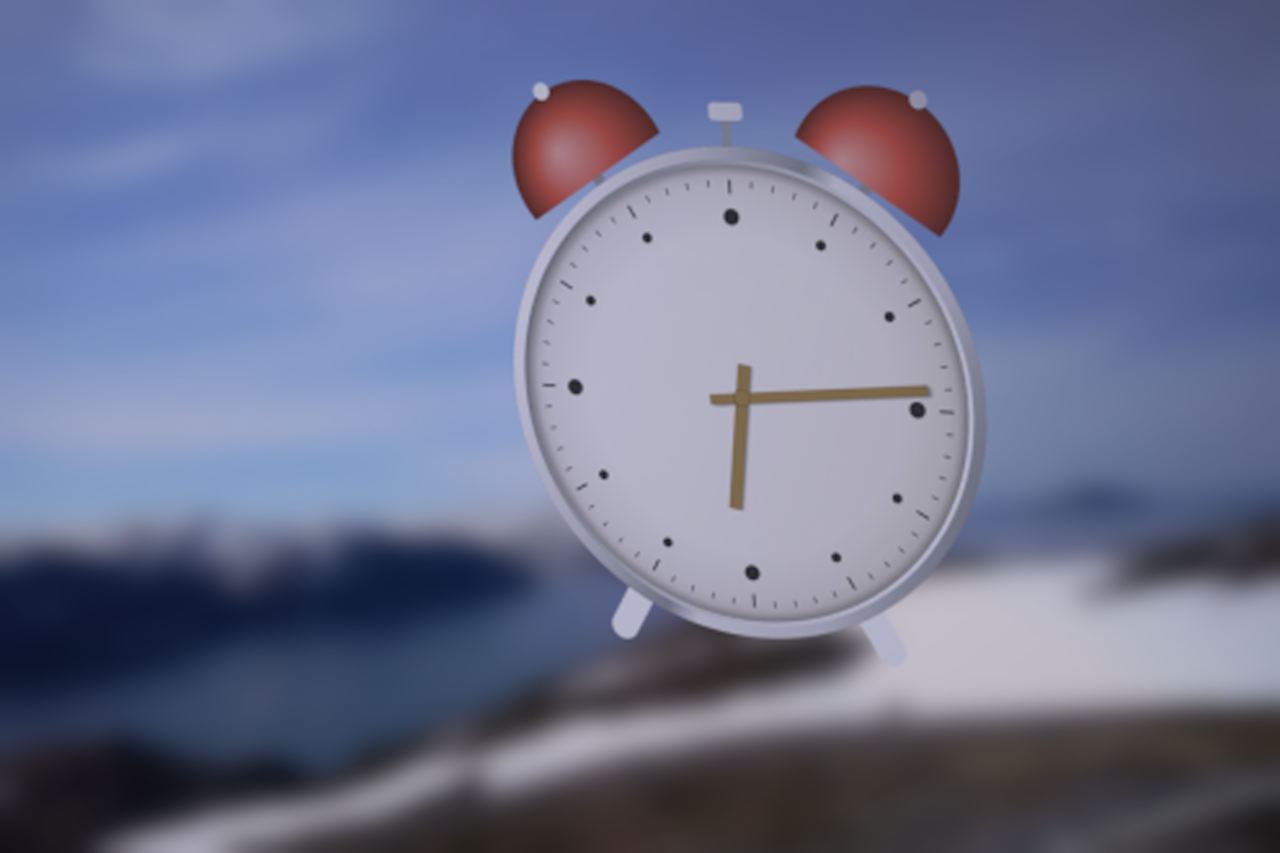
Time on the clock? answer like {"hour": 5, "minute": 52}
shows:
{"hour": 6, "minute": 14}
